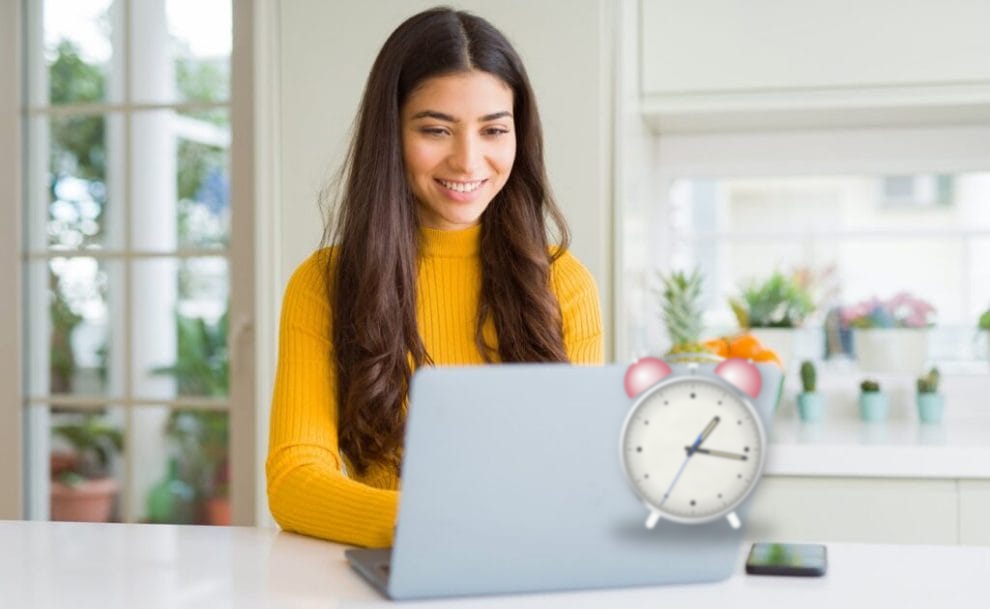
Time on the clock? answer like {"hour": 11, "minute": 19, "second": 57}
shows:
{"hour": 1, "minute": 16, "second": 35}
